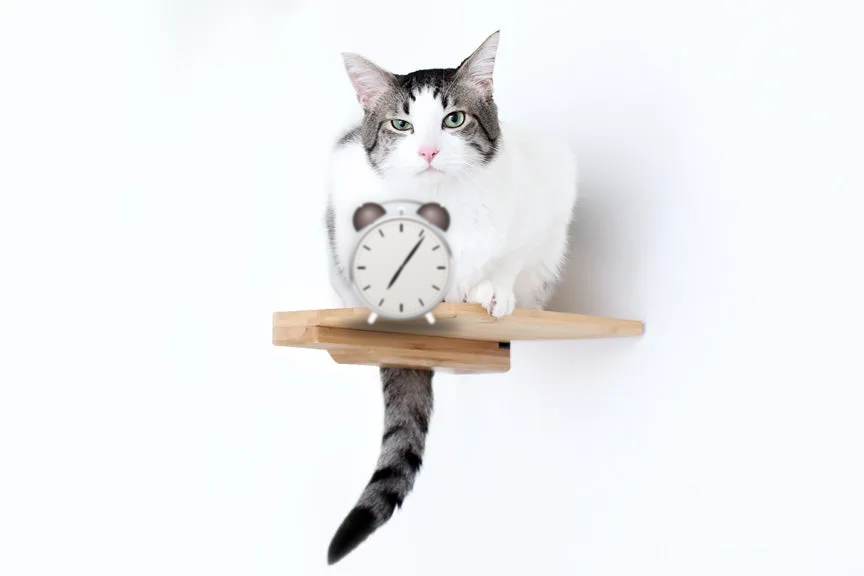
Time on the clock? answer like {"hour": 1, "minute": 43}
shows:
{"hour": 7, "minute": 6}
